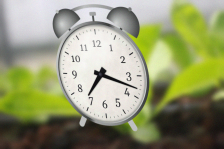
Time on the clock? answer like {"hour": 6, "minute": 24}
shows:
{"hour": 7, "minute": 18}
